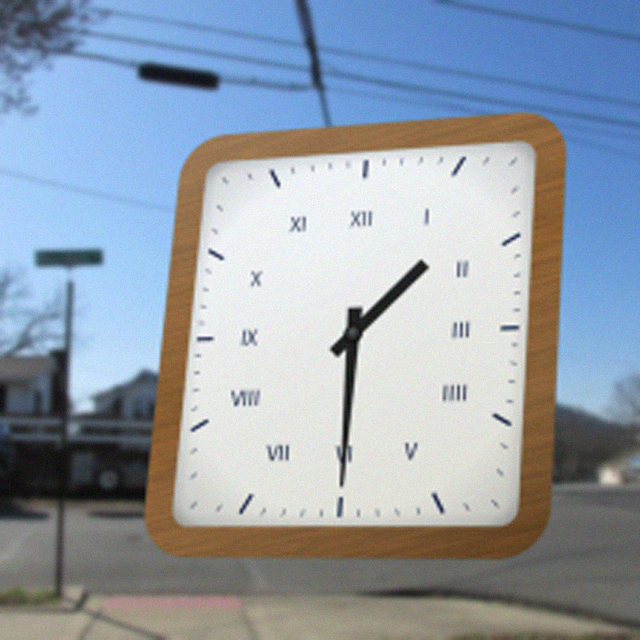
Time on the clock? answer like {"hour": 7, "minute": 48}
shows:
{"hour": 1, "minute": 30}
